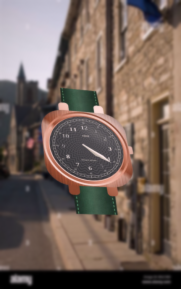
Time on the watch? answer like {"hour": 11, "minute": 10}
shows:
{"hour": 4, "minute": 21}
